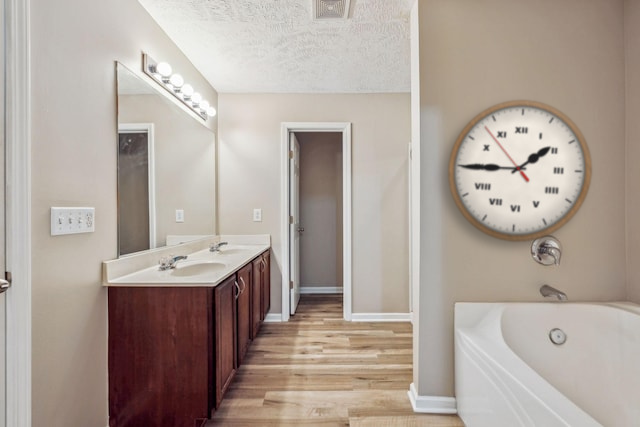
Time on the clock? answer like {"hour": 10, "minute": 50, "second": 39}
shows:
{"hour": 1, "minute": 44, "second": 53}
